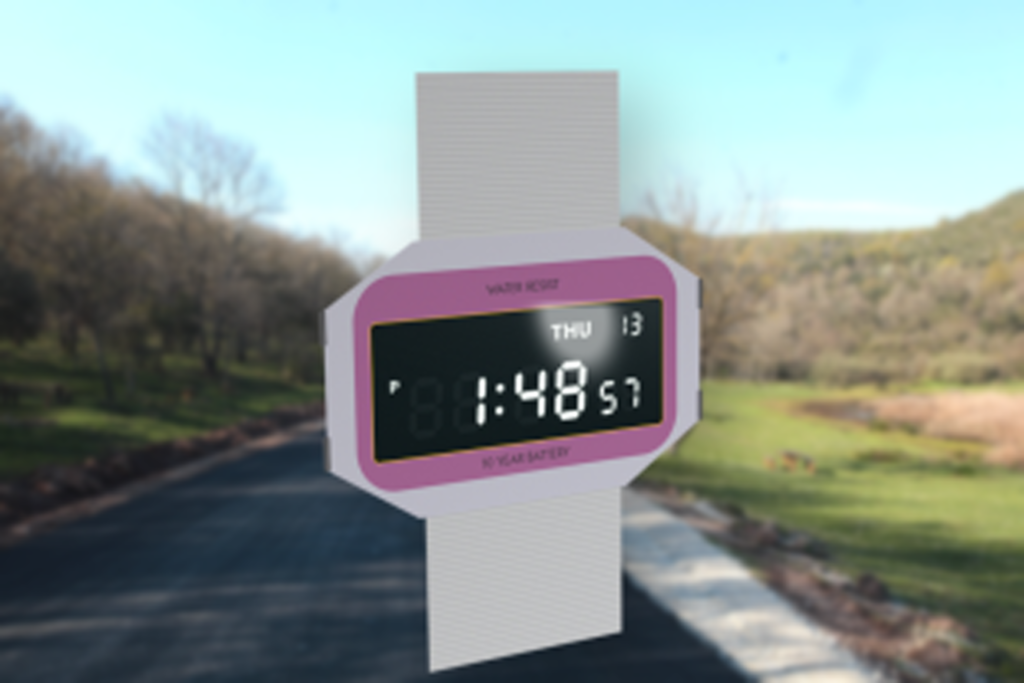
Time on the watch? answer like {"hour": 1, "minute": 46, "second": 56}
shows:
{"hour": 1, "minute": 48, "second": 57}
